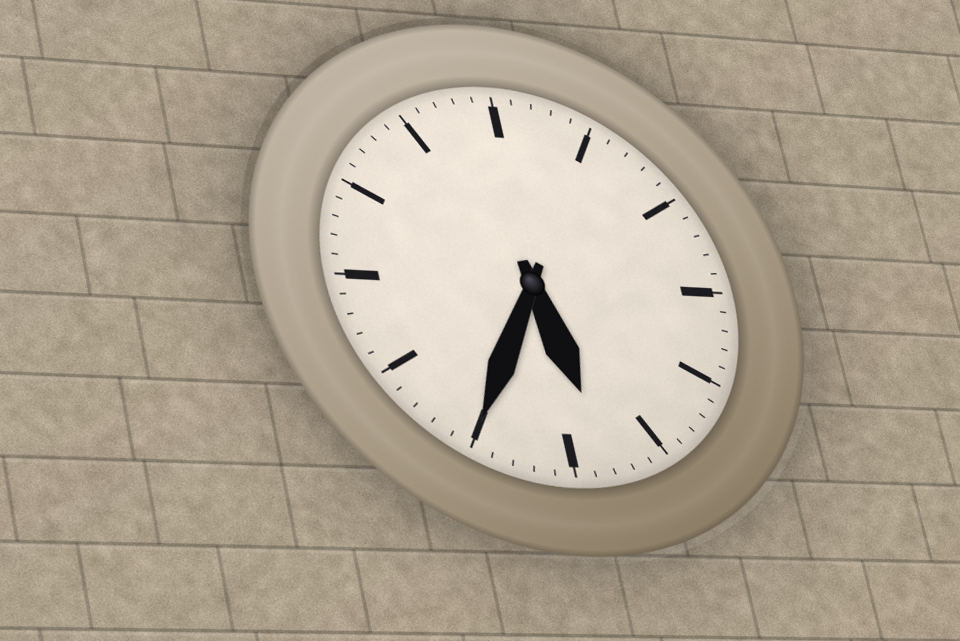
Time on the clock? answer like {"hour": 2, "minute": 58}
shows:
{"hour": 5, "minute": 35}
